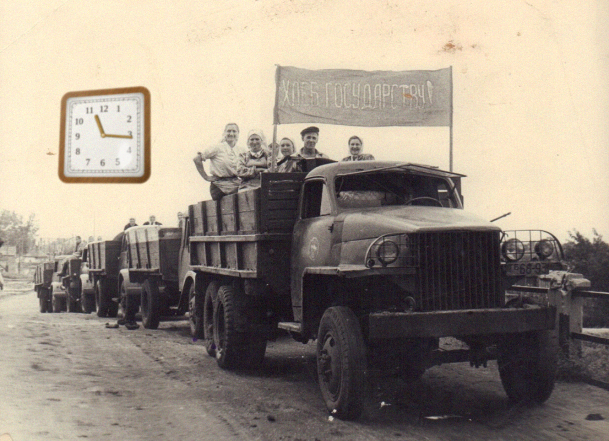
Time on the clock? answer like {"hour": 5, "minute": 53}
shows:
{"hour": 11, "minute": 16}
